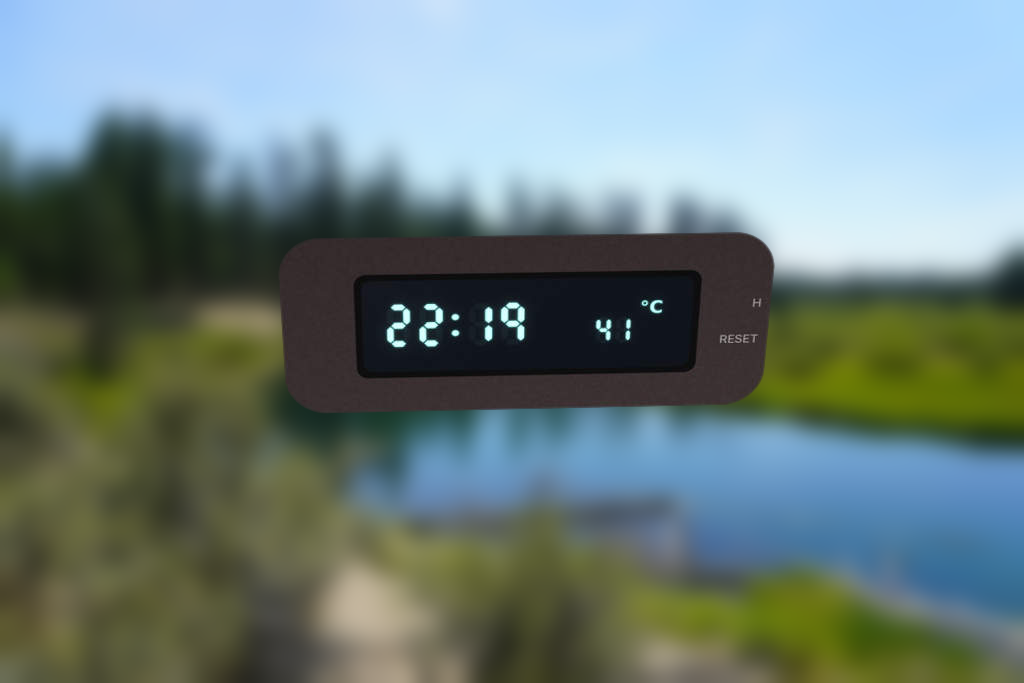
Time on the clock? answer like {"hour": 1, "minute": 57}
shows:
{"hour": 22, "minute": 19}
